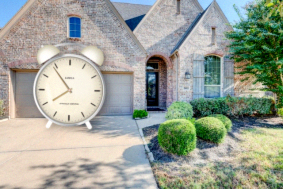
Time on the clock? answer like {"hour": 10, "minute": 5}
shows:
{"hour": 7, "minute": 54}
